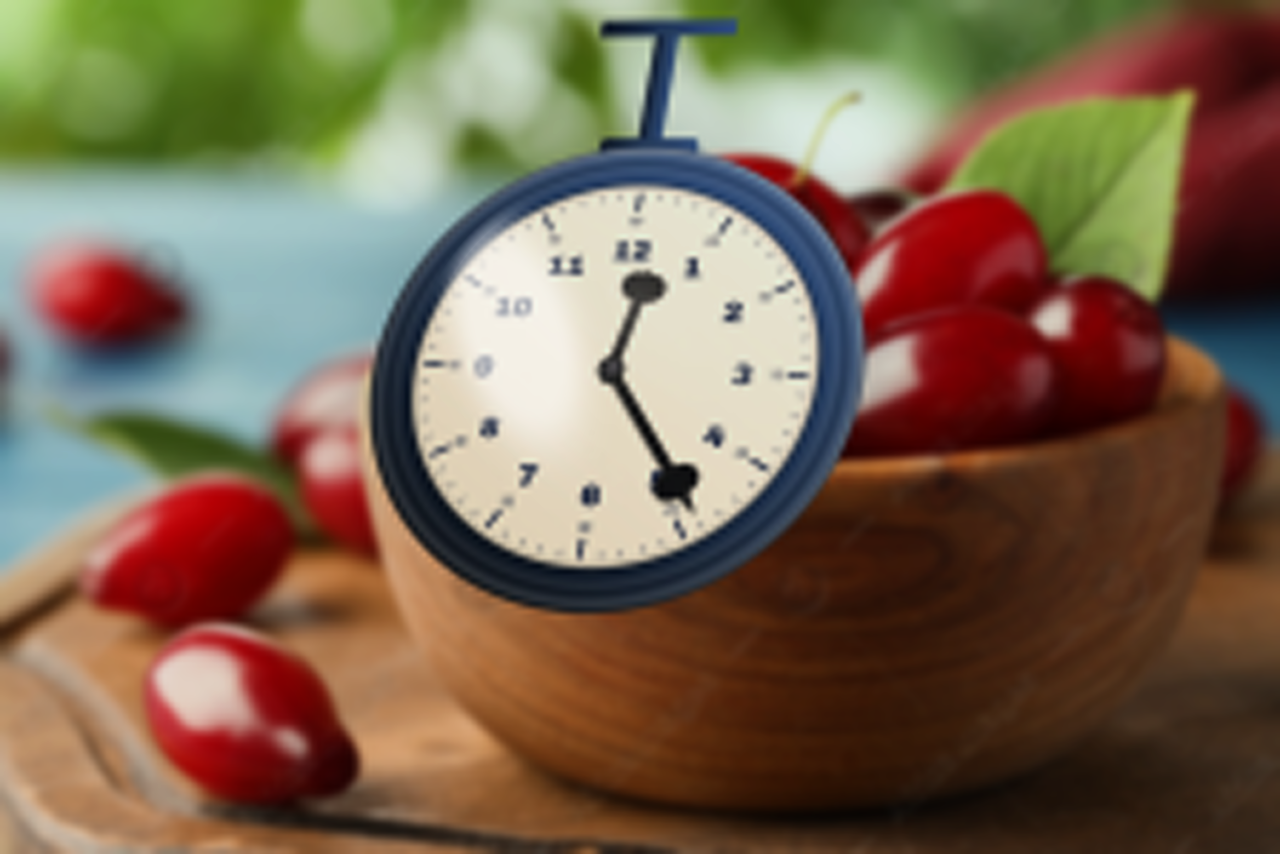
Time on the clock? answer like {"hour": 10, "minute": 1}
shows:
{"hour": 12, "minute": 24}
